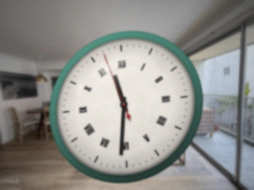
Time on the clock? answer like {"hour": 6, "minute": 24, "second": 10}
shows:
{"hour": 11, "minute": 30, "second": 57}
